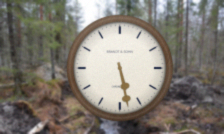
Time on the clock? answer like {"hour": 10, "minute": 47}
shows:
{"hour": 5, "minute": 28}
